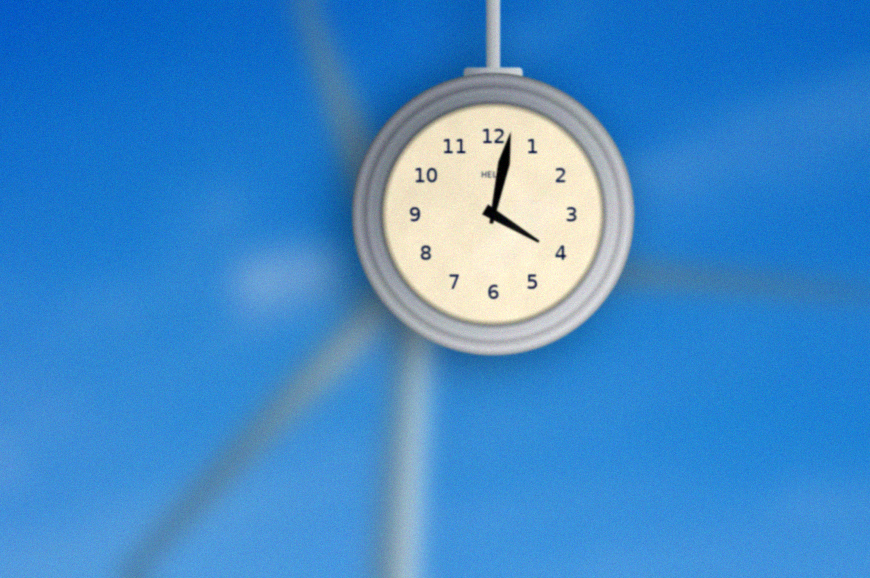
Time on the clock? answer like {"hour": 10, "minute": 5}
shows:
{"hour": 4, "minute": 2}
